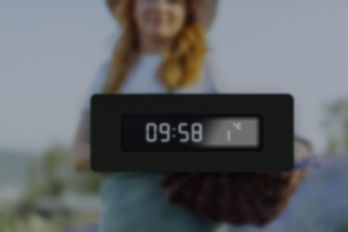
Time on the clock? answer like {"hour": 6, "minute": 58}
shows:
{"hour": 9, "minute": 58}
